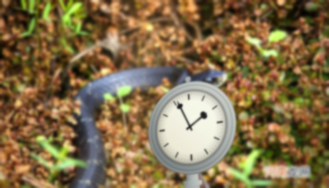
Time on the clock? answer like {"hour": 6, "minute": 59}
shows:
{"hour": 1, "minute": 56}
